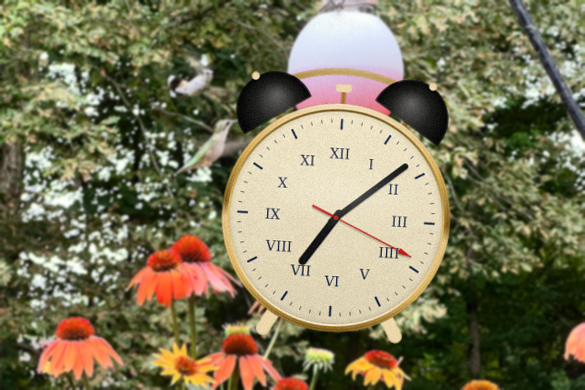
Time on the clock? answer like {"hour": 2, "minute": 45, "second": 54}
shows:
{"hour": 7, "minute": 8, "second": 19}
